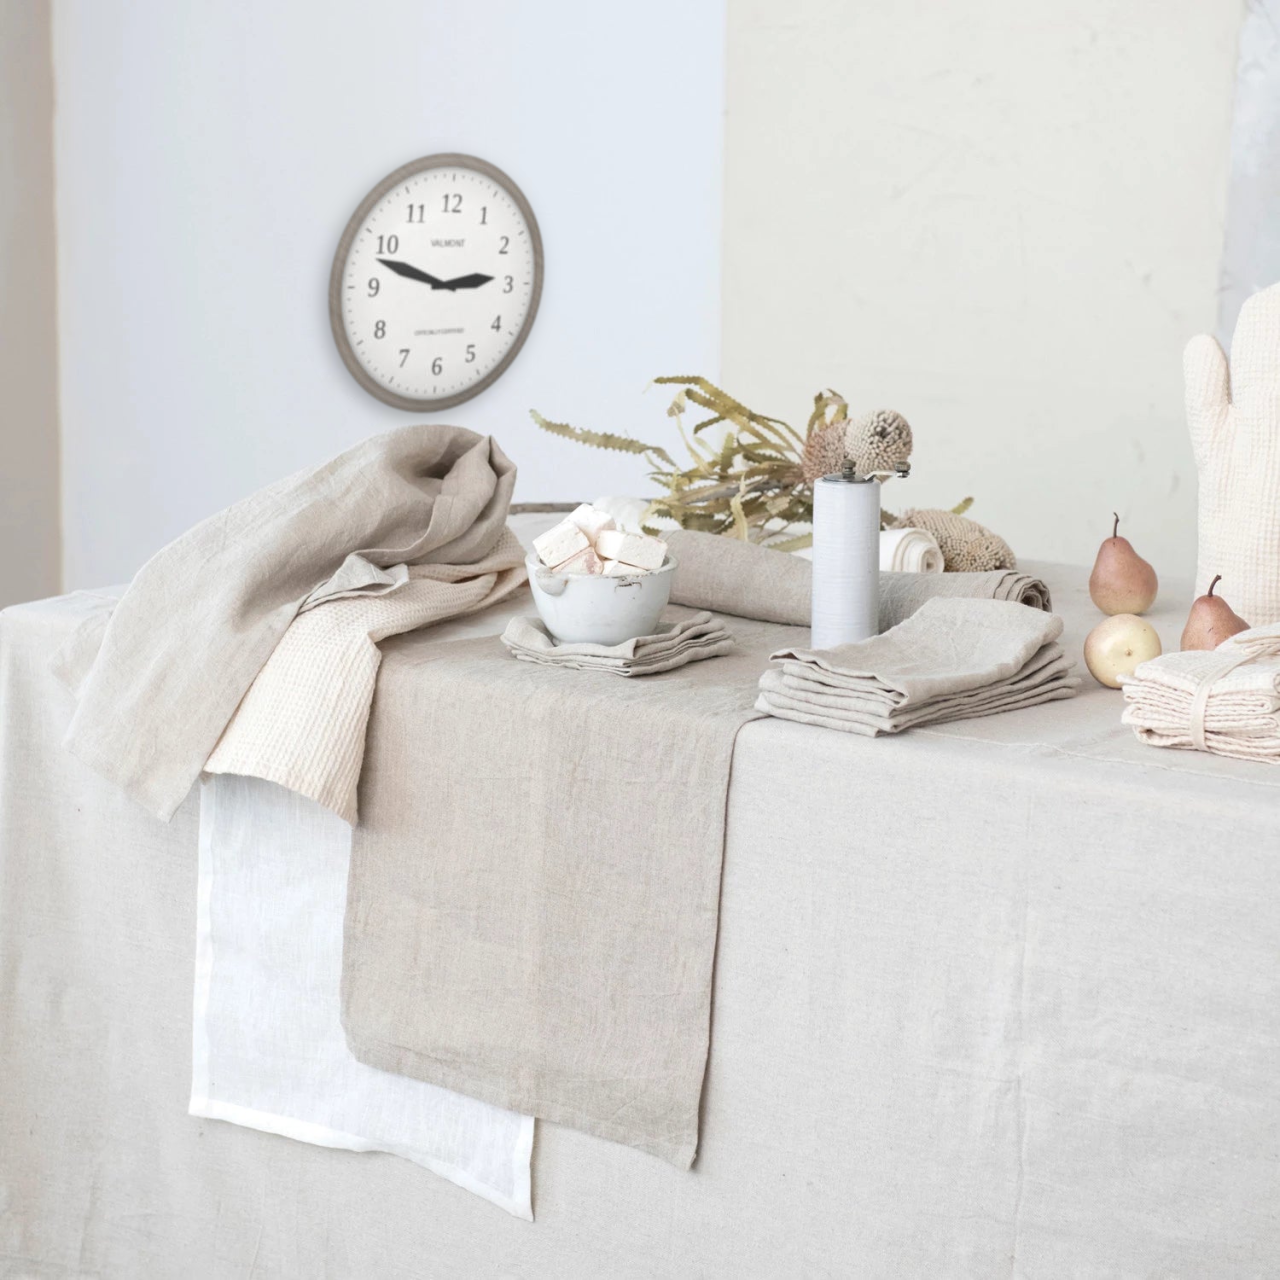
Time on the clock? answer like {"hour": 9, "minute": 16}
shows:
{"hour": 2, "minute": 48}
